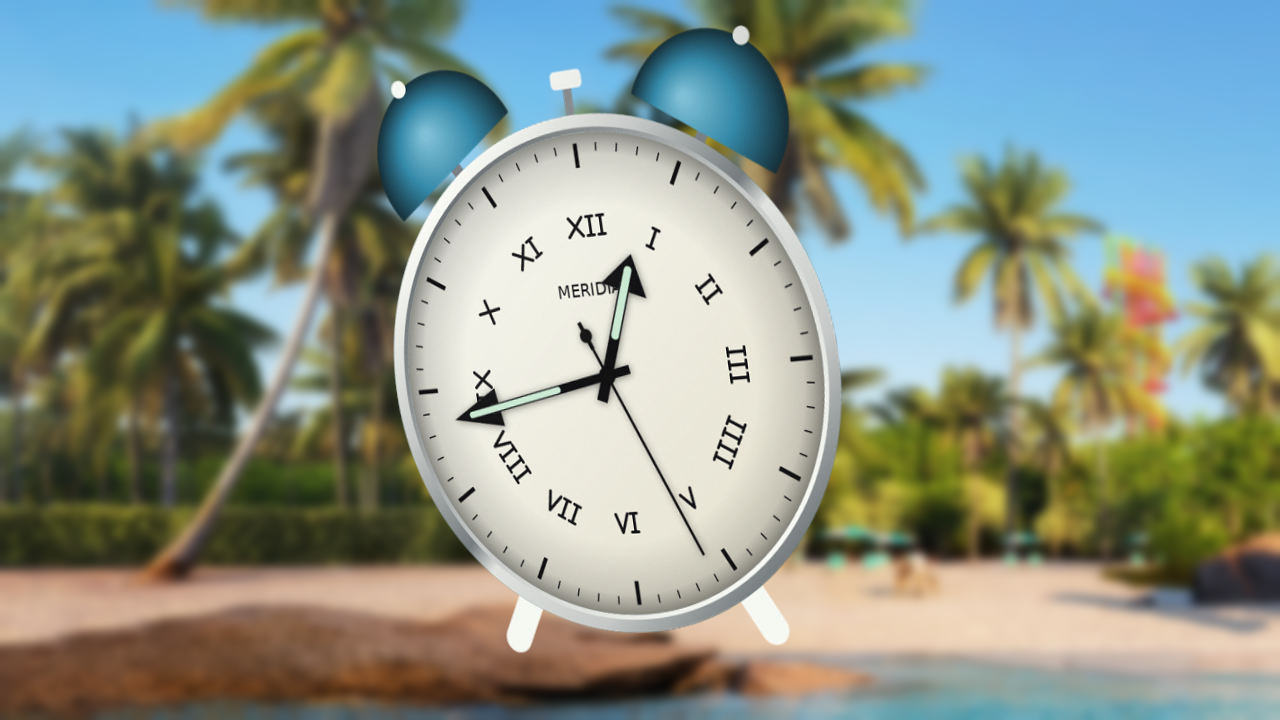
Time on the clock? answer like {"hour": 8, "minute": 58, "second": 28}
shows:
{"hour": 12, "minute": 43, "second": 26}
